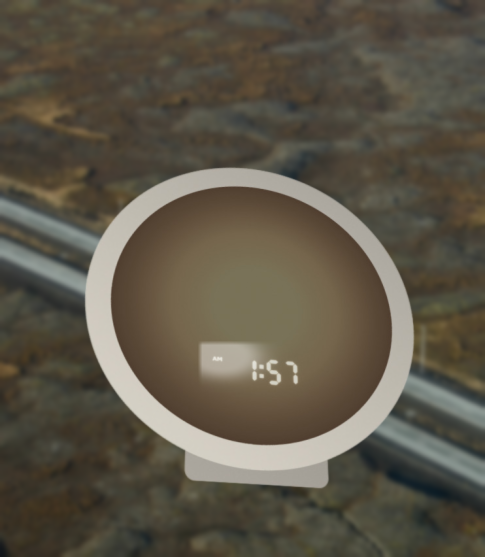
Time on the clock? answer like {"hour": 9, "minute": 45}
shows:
{"hour": 1, "minute": 57}
